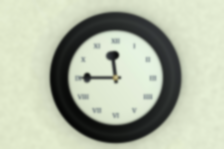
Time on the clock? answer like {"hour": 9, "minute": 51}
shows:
{"hour": 11, "minute": 45}
